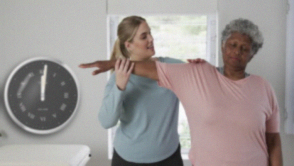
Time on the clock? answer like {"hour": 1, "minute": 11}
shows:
{"hour": 12, "minute": 1}
